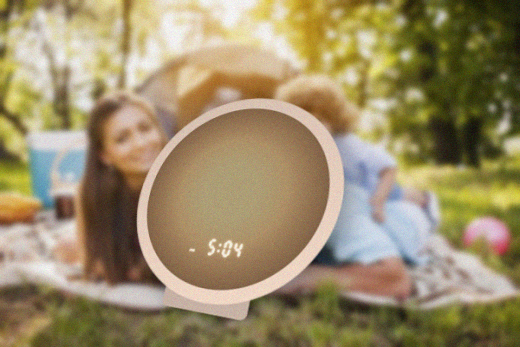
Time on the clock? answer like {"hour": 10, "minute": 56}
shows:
{"hour": 5, "minute": 4}
